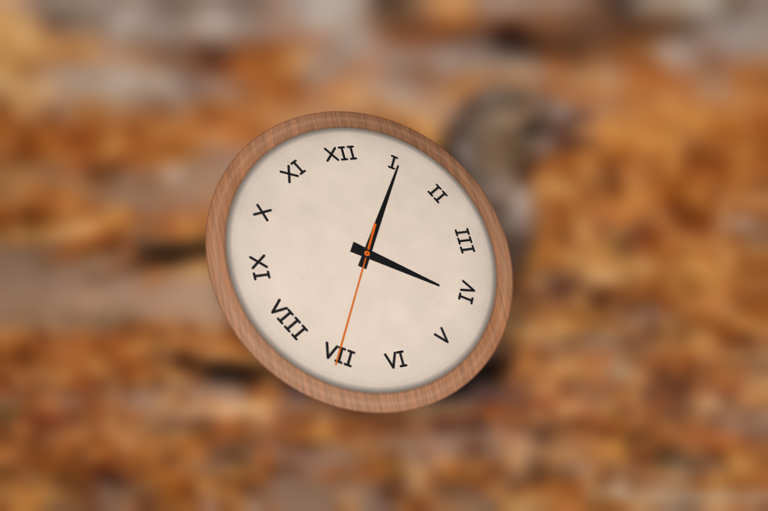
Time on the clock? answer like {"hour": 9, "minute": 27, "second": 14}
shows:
{"hour": 4, "minute": 5, "second": 35}
